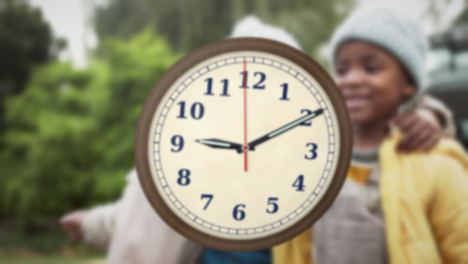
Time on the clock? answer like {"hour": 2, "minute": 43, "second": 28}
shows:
{"hour": 9, "minute": 9, "second": 59}
